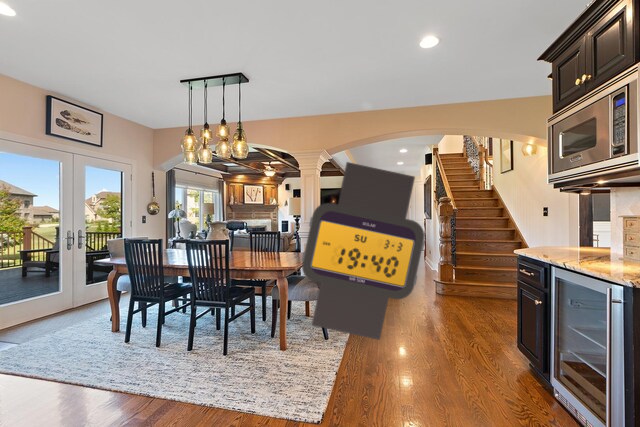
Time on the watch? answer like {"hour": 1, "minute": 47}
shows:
{"hour": 19, "minute": 40}
